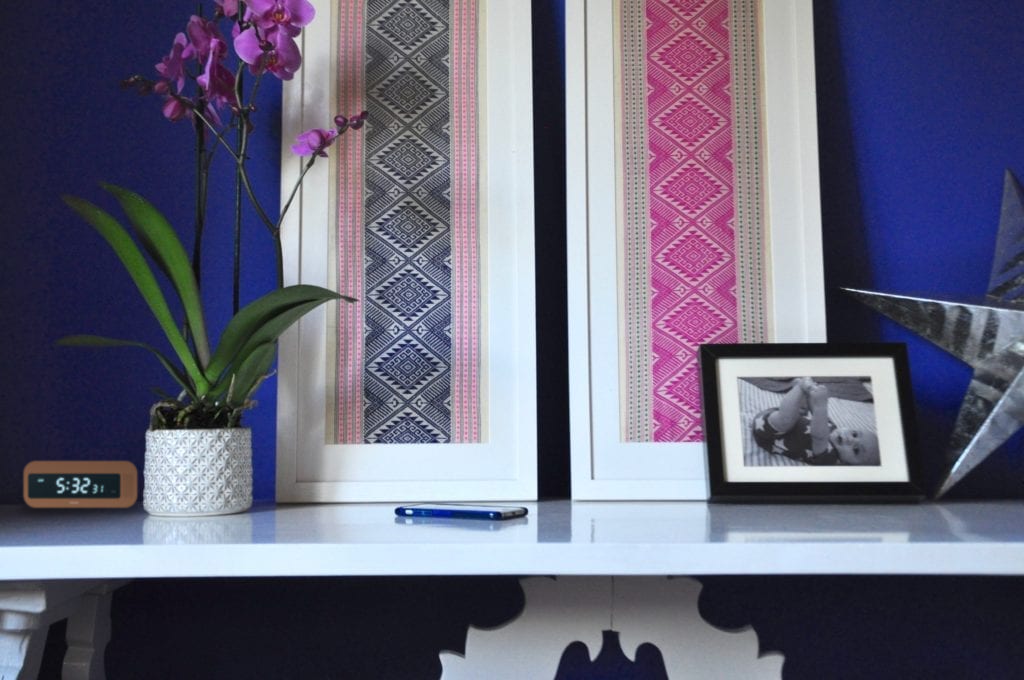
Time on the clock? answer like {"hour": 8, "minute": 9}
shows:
{"hour": 5, "minute": 32}
